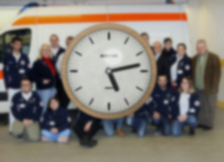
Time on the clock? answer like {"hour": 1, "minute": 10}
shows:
{"hour": 5, "minute": 13}
